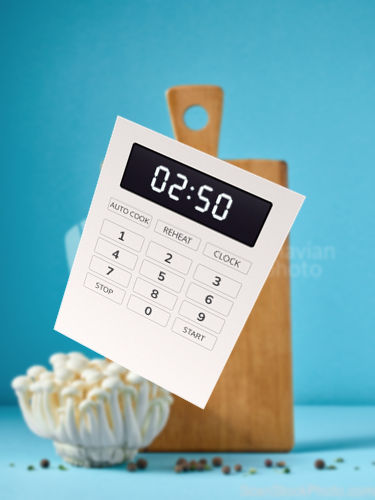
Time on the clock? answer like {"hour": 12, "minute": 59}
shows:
{"hour": 2, "minute": 50}
